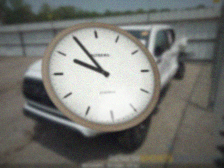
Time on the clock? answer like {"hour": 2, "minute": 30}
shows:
{"hour": 9, "minute": 55}
